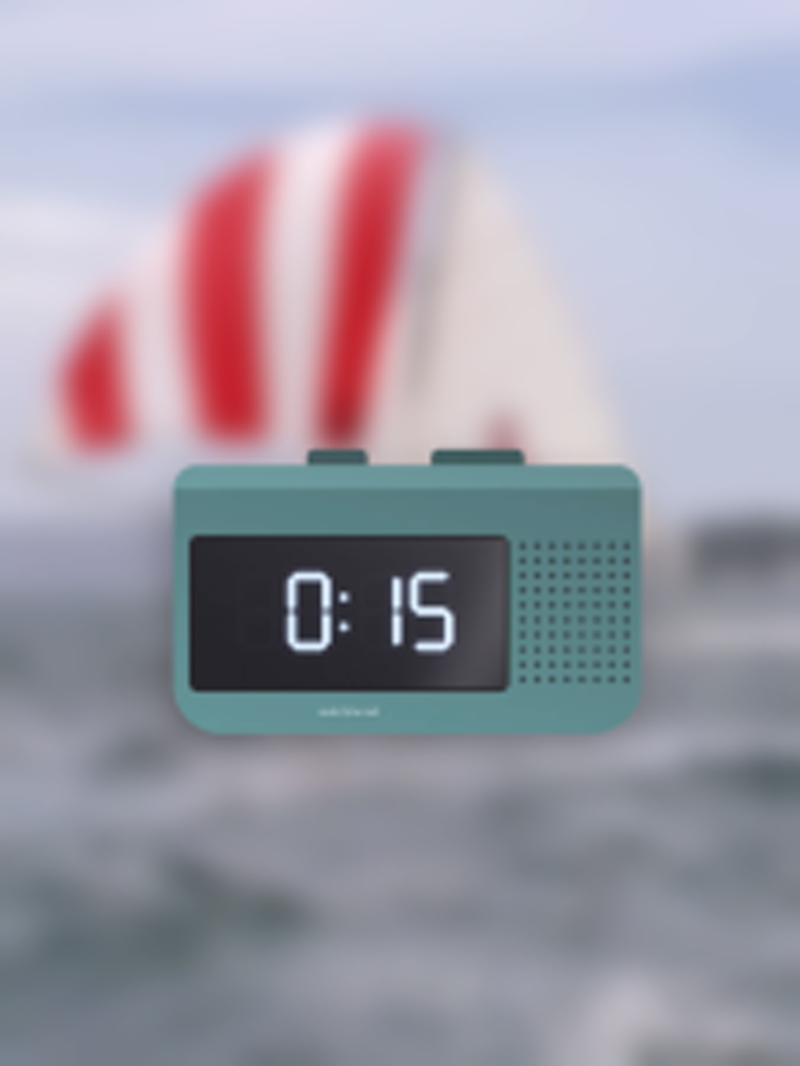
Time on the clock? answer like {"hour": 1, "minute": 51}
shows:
{"hour": 0, "minute": 15}
